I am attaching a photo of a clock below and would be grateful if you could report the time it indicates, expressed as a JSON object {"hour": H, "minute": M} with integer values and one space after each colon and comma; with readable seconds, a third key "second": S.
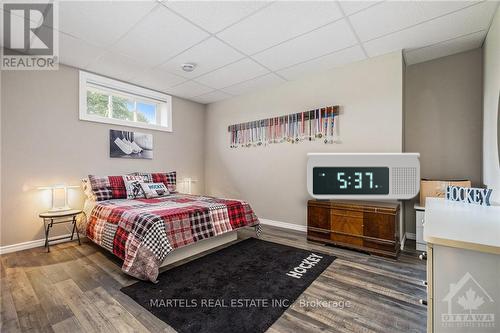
{"hour": 5, "minute": 37}
